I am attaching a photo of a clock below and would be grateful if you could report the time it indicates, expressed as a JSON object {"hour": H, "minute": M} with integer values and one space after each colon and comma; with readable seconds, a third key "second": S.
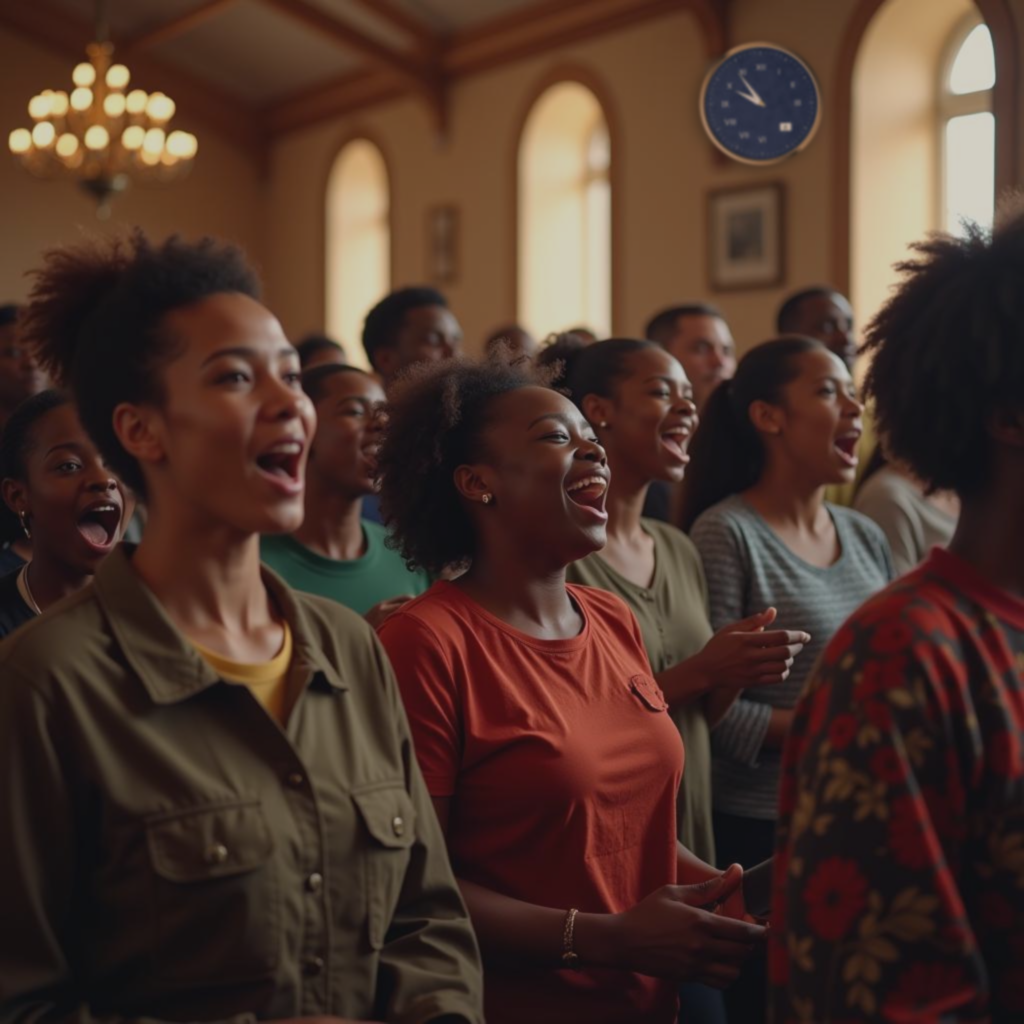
{"hour": 9, "minute": 54}
